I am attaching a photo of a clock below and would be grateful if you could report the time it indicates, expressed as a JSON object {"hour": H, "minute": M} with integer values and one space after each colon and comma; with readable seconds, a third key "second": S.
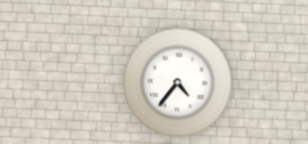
{"hour": 4, "minute": 36}
